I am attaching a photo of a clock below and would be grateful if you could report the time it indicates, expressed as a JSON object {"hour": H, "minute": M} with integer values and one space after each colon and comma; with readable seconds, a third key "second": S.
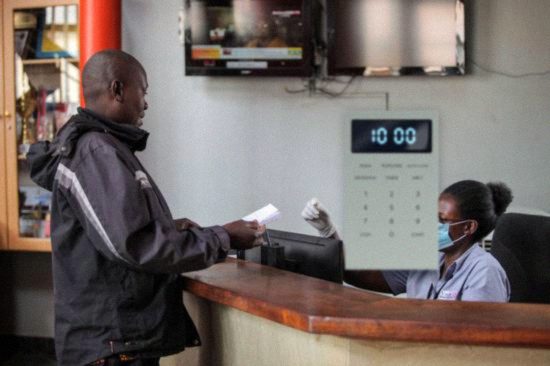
{"hour": 10, "minute": 0}
